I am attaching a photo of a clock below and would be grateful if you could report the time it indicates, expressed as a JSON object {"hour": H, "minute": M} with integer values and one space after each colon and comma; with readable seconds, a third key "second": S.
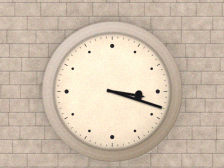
{"hour": 3, "minute": 18}
